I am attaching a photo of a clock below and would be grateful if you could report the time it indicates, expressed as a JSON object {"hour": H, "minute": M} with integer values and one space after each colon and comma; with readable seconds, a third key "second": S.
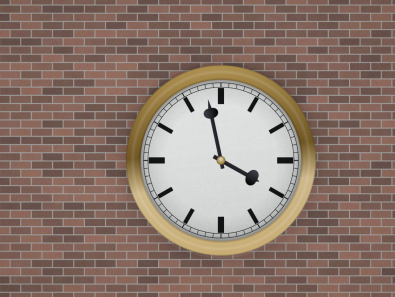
{"hour": 3, "minute": 58}
